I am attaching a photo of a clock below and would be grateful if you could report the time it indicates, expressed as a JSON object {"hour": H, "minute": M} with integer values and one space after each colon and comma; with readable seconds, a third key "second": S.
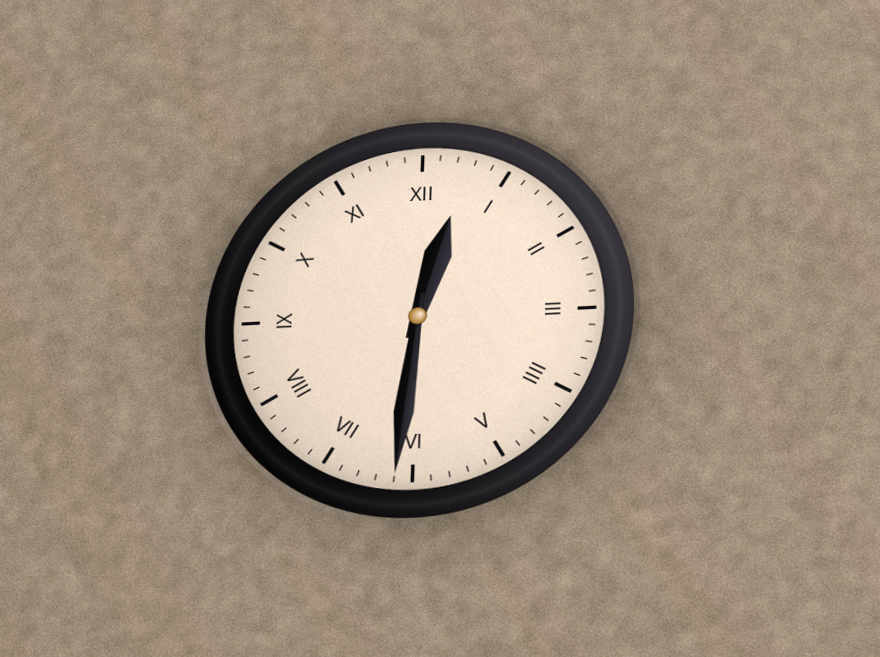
{"hour": 12, "minute": 31}
